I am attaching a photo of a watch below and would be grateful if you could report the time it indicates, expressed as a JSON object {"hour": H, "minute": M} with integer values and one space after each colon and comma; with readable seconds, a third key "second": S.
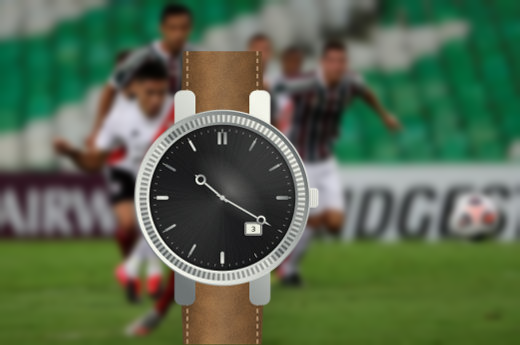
{"hour": 10, "minute": 20}
